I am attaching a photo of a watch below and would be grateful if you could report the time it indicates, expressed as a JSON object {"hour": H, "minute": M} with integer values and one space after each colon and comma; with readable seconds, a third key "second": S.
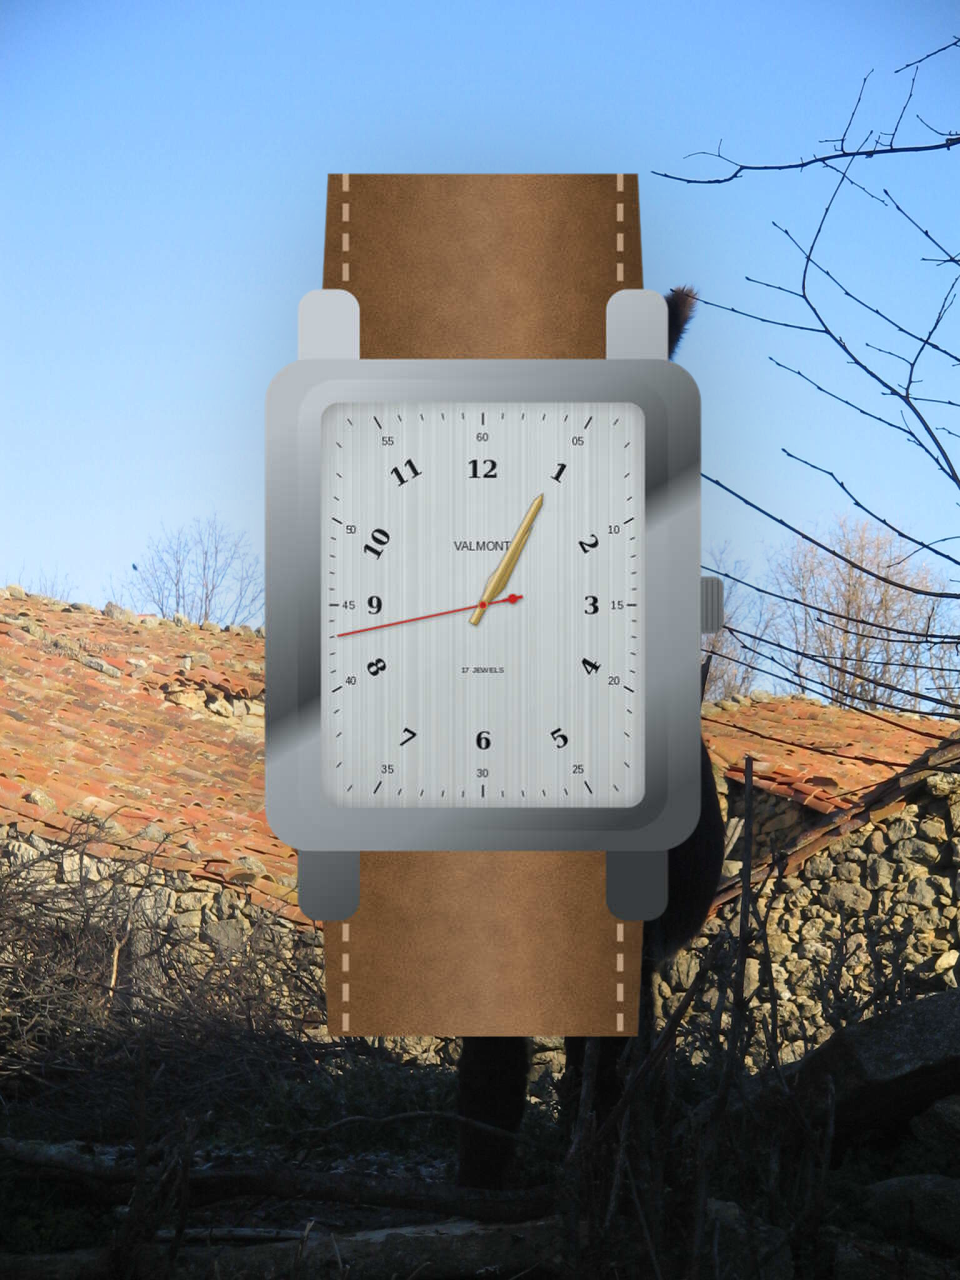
{"hour": 1, "minute": 4, "second": 43}
